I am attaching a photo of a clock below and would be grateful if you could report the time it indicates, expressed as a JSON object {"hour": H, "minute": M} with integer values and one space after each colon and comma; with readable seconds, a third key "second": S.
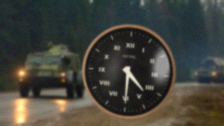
{"hour": 4, "minute": 30}
